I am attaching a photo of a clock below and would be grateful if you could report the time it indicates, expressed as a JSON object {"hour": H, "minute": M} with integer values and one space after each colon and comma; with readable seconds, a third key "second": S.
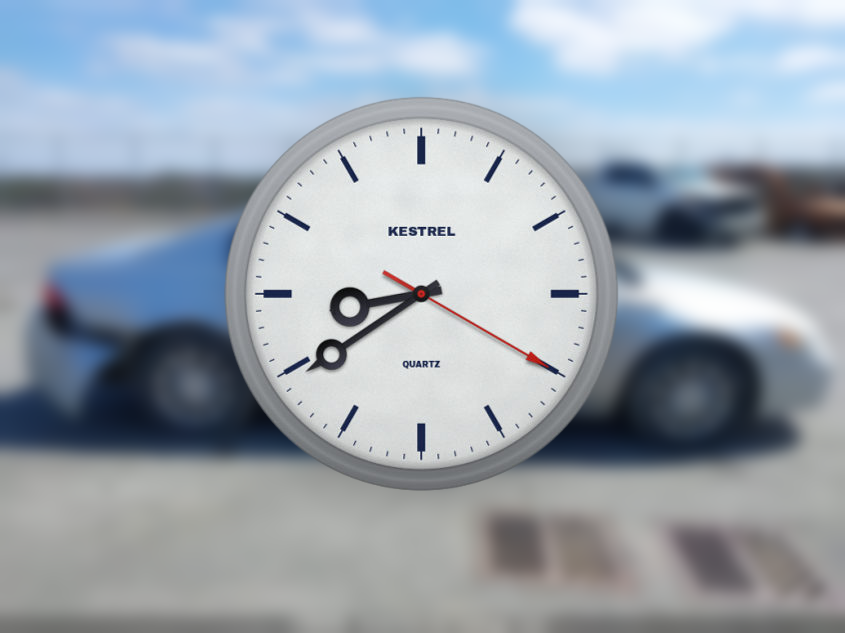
{"hour": 8, "minute": 39, "second": 20}
